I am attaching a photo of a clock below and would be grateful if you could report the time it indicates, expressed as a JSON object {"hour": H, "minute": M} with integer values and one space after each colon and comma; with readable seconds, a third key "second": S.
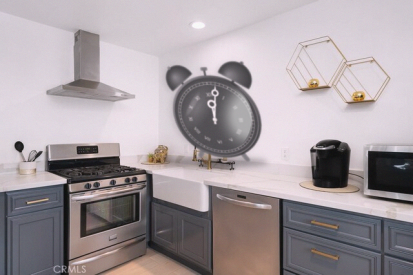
{"hour": 12, "minute": 2}
